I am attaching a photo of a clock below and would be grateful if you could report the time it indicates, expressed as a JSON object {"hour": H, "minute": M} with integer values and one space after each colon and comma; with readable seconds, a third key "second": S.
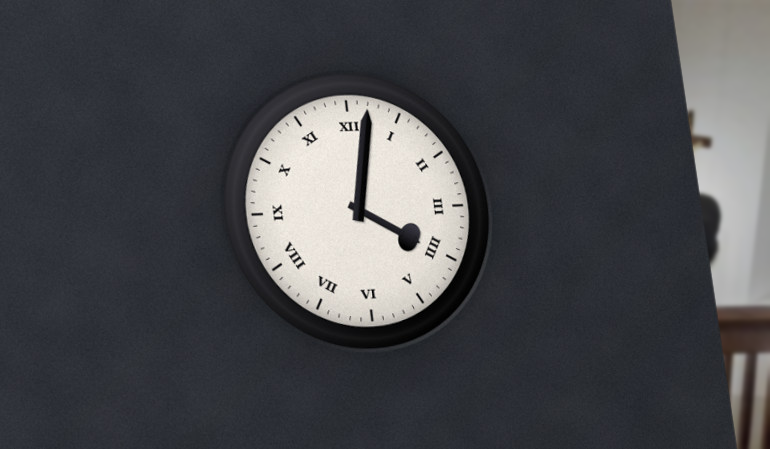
{"hour": 4, "minute": 2}
